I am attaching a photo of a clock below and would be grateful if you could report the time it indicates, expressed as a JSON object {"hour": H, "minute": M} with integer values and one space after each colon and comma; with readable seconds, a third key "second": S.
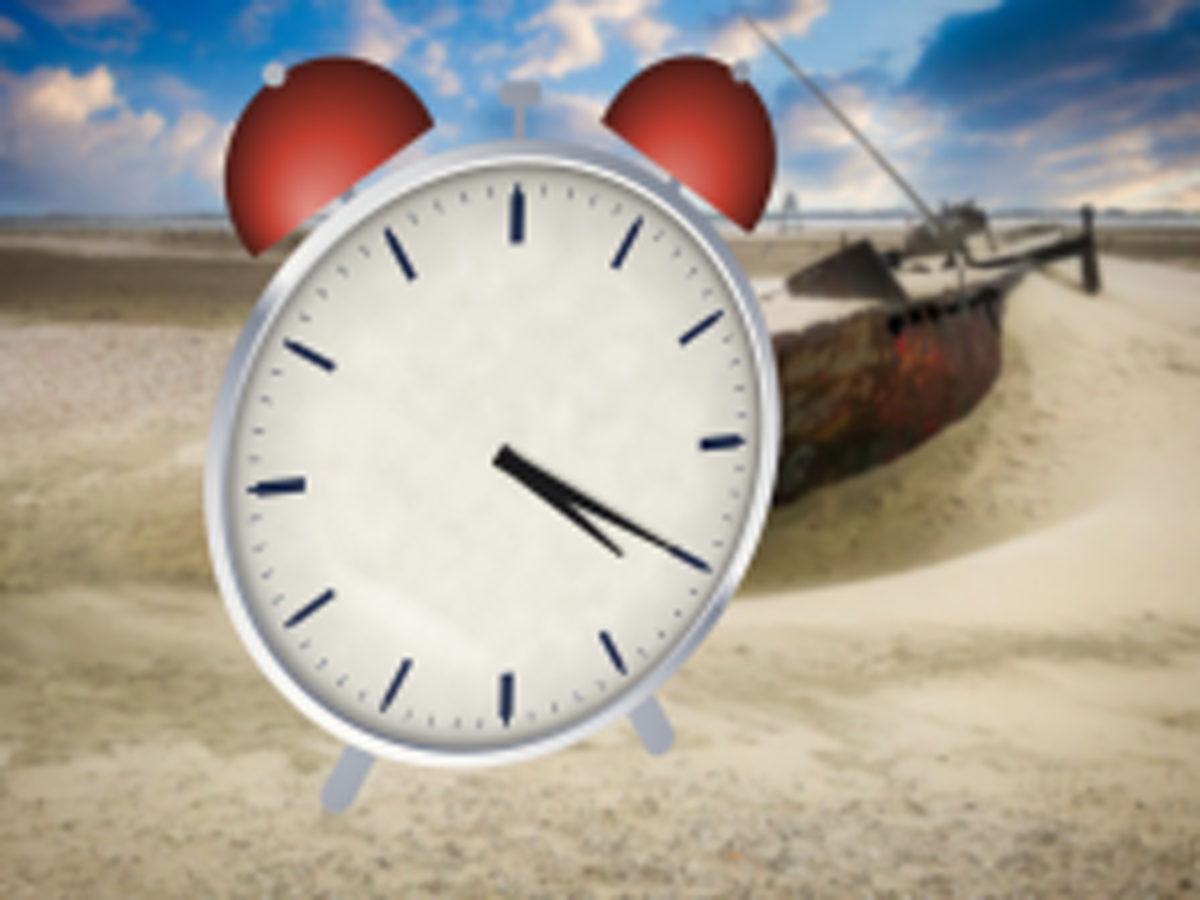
{"hour": 4, "minute": 20}
